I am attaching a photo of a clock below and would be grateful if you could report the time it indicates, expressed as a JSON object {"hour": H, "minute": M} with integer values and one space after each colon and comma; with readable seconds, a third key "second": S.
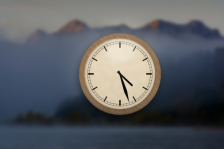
{"hour": 4, "minute": 27}
